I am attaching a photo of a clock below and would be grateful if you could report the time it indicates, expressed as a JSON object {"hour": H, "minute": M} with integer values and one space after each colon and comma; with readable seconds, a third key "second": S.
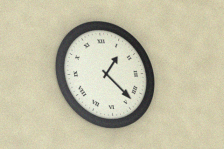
{"hour": 1, "minute": 23}
